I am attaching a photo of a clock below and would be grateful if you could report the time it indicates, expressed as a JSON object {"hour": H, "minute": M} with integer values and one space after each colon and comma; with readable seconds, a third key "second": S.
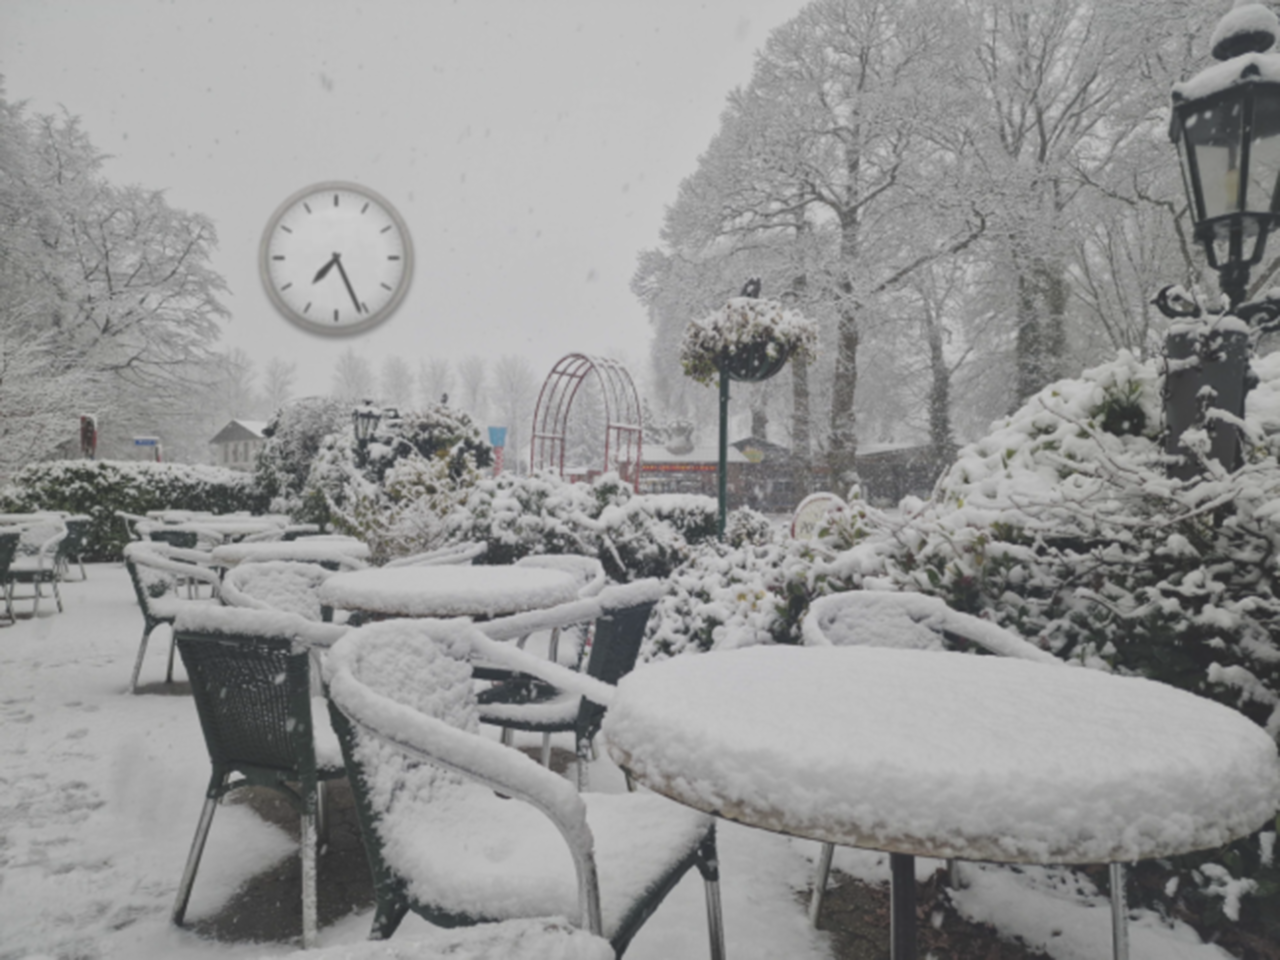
{"hour": 7, "minute": 26}
